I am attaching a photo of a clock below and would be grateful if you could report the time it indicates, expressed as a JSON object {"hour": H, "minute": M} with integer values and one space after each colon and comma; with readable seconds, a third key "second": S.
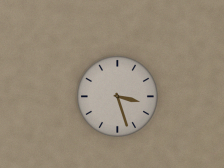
{"hour": 3, "minute": 27}
